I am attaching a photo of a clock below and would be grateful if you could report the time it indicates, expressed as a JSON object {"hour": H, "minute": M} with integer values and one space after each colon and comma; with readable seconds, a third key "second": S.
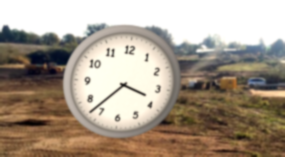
{"hour": 3, "minute": 37}
